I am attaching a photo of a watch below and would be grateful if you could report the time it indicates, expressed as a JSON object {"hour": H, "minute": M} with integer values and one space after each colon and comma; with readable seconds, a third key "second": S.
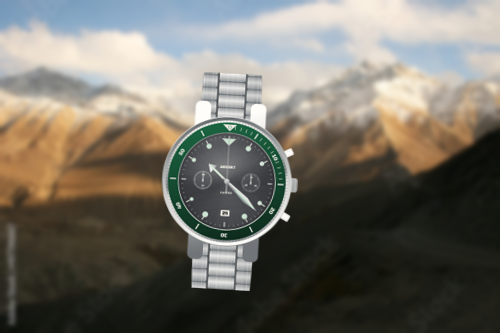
{"hour": 10, "minute": 22}
